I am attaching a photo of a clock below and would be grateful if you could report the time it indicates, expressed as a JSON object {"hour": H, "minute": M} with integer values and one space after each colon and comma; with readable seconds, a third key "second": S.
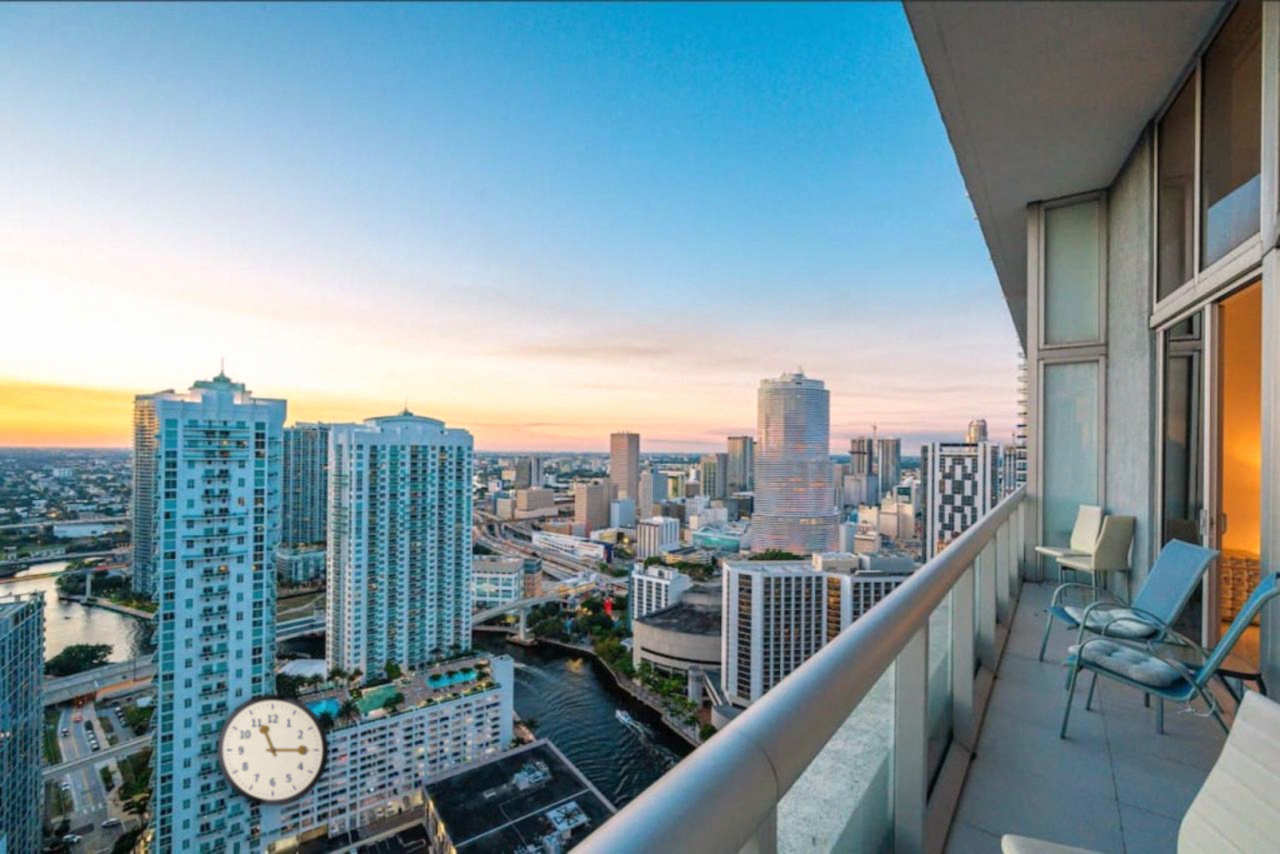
{"hour": 11, "minute": 15}
